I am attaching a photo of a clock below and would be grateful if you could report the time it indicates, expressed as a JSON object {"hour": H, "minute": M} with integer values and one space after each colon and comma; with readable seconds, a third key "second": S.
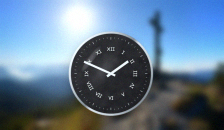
{"hour": 1, "minute": 49}
